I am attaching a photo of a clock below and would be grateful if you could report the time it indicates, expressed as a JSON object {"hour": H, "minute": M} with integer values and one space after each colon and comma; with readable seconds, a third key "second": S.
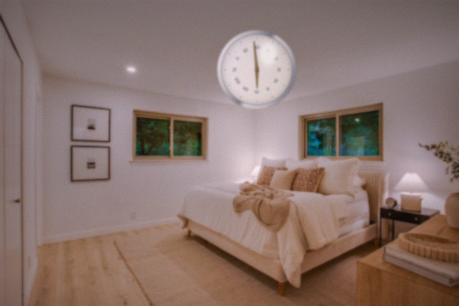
{"hour": 5, "minute": 59}
